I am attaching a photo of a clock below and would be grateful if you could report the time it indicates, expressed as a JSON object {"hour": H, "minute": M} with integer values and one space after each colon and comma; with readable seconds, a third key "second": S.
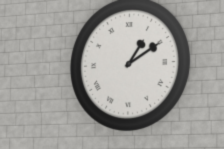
{"hour": 1, "minute": 10}
